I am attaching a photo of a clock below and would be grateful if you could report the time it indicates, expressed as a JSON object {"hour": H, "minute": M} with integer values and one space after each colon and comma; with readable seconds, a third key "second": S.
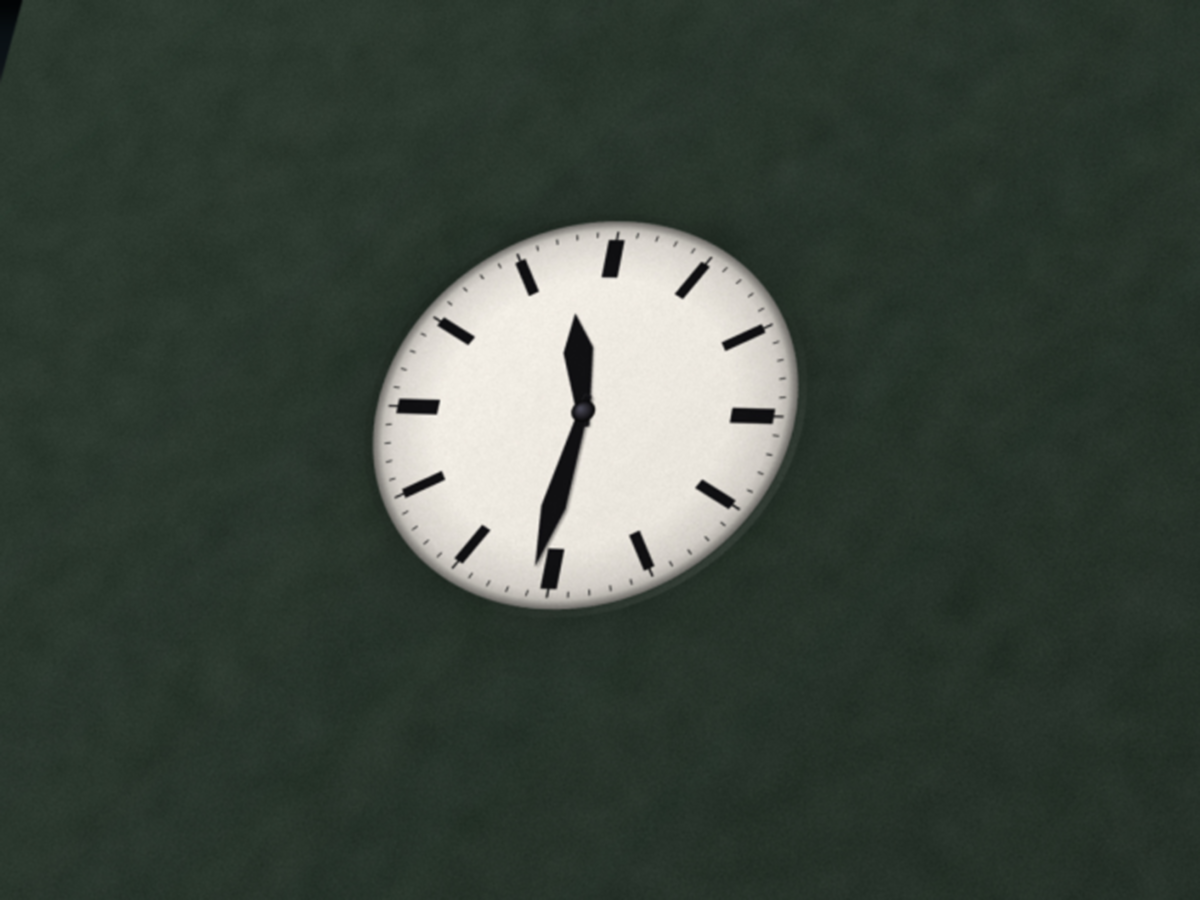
{"hour": 11, "minute": 31}
